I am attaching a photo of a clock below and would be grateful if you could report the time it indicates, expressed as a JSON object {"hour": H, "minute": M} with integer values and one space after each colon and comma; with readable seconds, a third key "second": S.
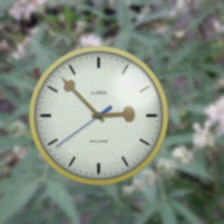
{"hour": 2, "minute": 52, "second": 39}
